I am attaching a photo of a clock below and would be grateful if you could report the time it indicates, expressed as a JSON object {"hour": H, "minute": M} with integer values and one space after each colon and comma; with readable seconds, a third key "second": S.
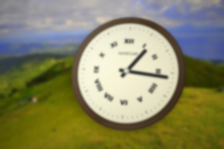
{"hour": 1, "minute": 16}
